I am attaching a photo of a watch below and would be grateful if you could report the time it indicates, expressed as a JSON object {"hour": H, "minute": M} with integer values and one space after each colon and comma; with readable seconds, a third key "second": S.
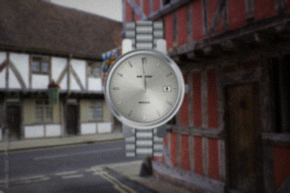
{"hour": 11, "minute": 59}
